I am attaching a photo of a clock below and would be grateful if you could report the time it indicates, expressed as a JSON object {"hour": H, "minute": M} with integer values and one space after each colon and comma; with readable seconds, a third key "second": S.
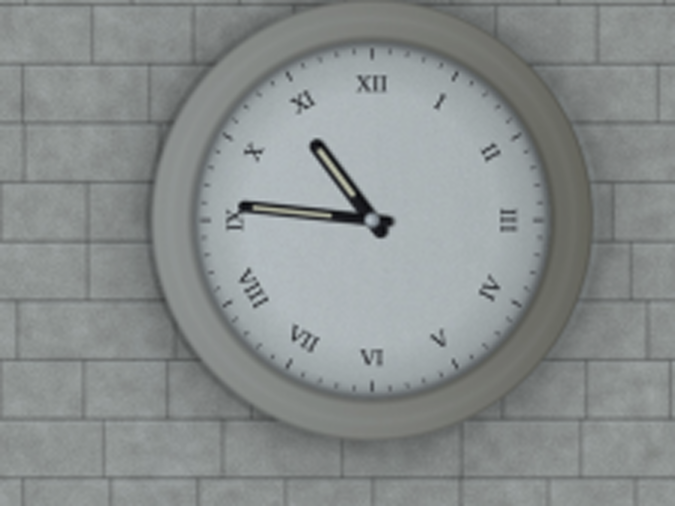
{"hour": 10, "minute": 46}
